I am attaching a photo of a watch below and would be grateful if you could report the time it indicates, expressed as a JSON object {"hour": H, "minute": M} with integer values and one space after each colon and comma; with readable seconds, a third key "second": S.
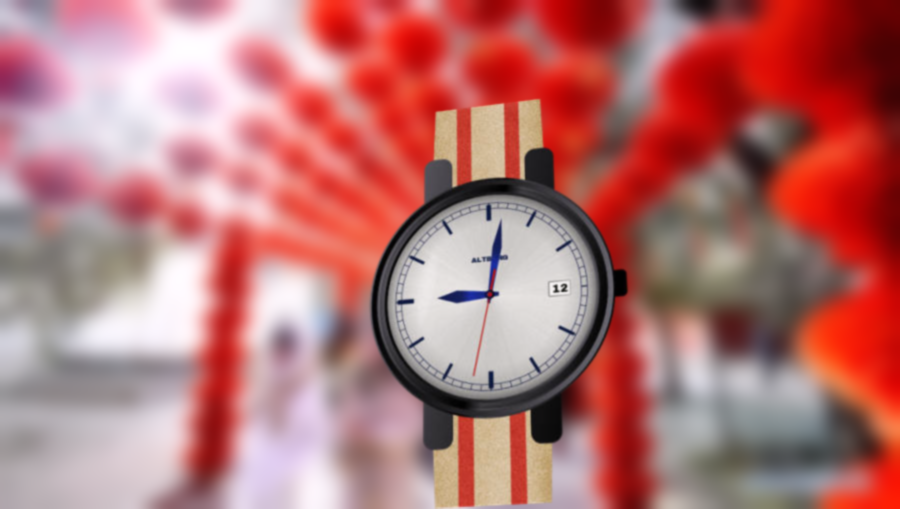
{"hour": 9, "minute": 1, "second": 32}
